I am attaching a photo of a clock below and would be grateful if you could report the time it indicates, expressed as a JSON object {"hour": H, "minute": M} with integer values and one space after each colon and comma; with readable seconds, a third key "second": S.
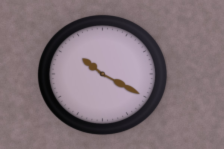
{"hour": 10, "minute": 20}
